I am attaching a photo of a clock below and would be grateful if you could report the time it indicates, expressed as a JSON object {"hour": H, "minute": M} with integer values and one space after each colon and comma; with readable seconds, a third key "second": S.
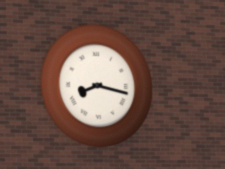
{"hour": 8, "minute": 17}
